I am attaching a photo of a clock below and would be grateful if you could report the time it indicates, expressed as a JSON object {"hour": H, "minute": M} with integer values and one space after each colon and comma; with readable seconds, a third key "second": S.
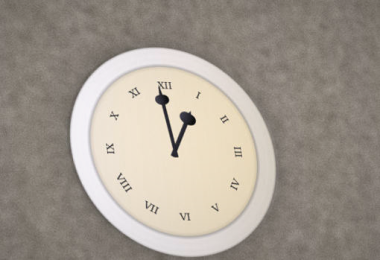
{"hour": 12, "minute": 59}
